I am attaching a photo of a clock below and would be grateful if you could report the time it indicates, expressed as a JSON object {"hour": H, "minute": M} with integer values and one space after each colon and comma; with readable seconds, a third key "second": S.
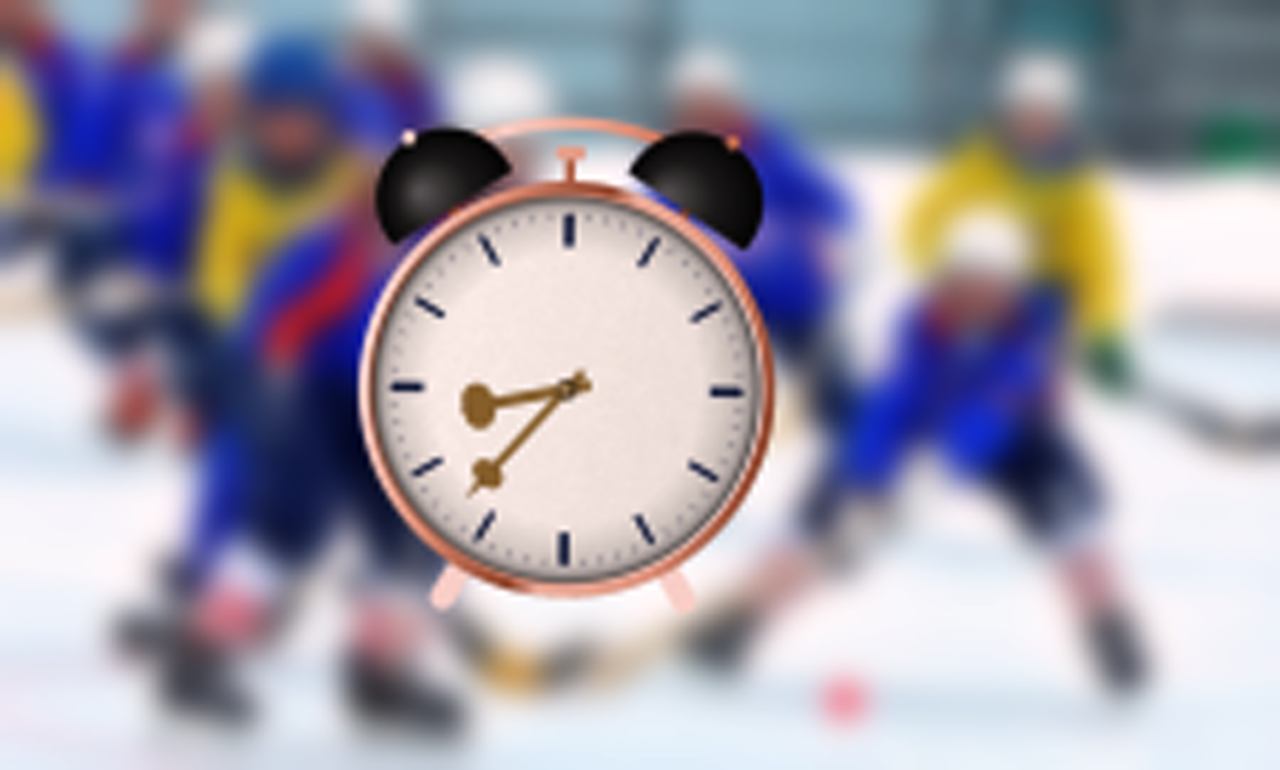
{"hour": 8, "minute": 37}
